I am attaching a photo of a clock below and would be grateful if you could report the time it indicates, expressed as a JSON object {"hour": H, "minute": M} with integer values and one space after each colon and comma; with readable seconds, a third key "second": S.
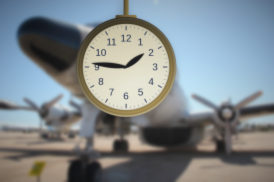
{"hour": 1, "minute": 46}
